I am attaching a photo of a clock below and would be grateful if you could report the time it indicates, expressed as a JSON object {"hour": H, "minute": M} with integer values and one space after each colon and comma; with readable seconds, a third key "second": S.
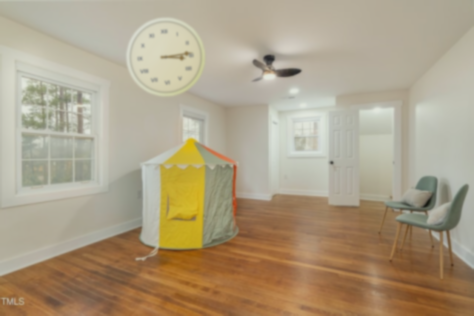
{"hour": 3, "minute": 14}
